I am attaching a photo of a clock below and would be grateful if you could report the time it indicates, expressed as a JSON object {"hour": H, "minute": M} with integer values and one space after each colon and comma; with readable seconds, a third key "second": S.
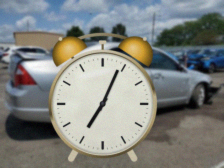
{"hour": 7, "minute": 4}
